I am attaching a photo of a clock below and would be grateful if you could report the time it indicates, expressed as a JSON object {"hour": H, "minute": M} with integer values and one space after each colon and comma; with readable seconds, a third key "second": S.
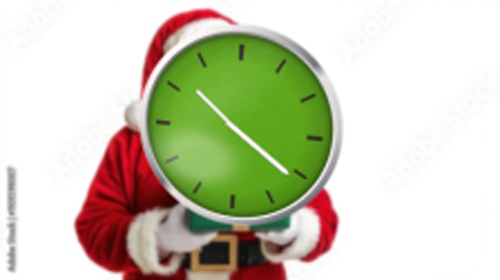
{"hour": 10, "minute": 21}
